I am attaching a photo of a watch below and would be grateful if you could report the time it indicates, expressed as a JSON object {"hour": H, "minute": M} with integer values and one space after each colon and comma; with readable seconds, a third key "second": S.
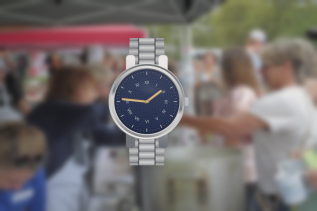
{"hour": 1, "minute": 46}
